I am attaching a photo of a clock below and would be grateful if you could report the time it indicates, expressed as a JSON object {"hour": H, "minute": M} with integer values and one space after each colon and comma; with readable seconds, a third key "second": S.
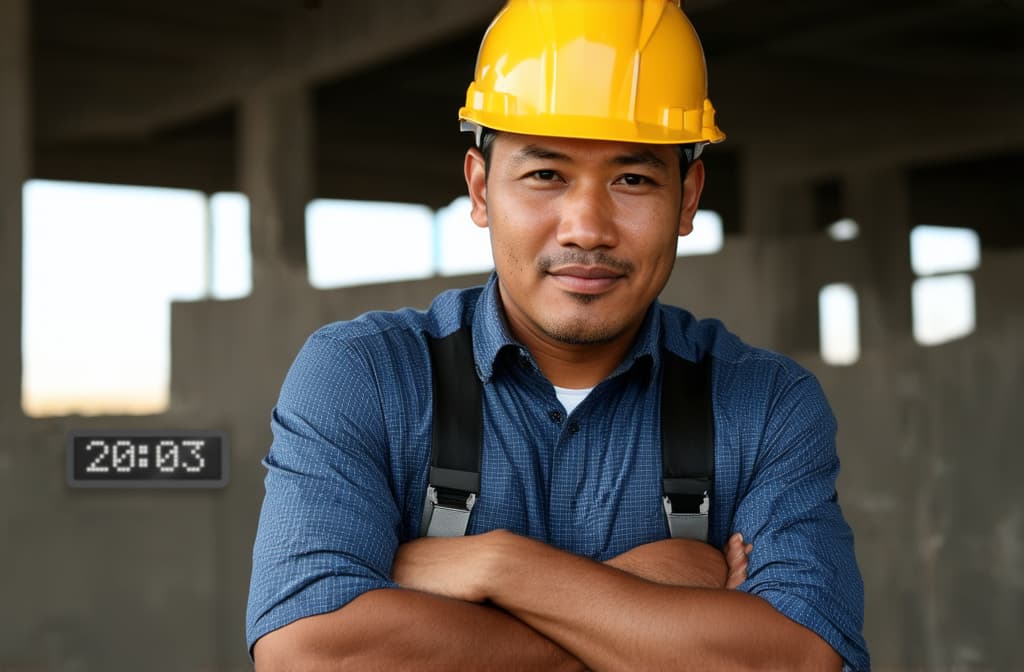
{"hour": 20, "minute": 3}
